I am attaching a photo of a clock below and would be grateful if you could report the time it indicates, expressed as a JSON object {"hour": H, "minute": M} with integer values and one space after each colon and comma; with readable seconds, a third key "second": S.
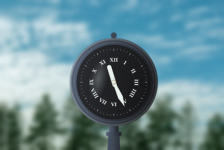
{"hour": 11, "minute": 26}
